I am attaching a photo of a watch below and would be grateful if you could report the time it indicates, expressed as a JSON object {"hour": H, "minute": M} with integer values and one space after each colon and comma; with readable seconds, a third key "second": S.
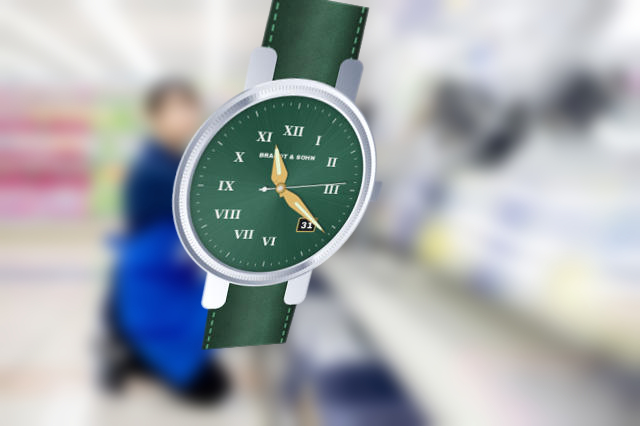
{"hour": 11, "minute": 21, "second": 14}
